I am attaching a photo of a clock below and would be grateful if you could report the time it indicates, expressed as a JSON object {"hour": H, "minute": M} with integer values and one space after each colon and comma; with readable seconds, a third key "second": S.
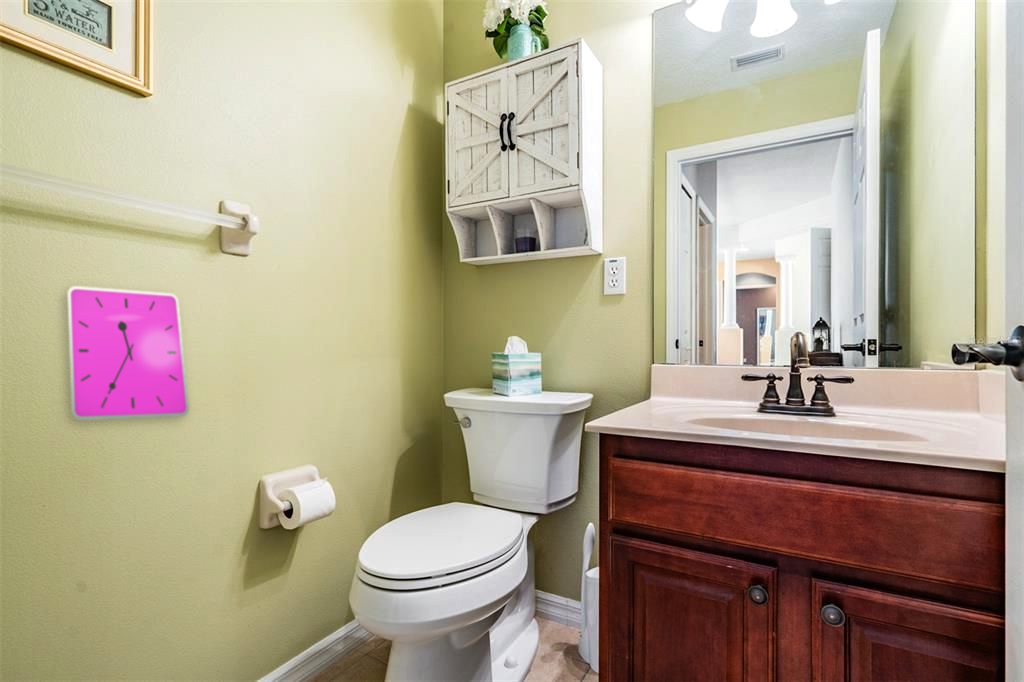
{"hour": 11, "minute": 35}
